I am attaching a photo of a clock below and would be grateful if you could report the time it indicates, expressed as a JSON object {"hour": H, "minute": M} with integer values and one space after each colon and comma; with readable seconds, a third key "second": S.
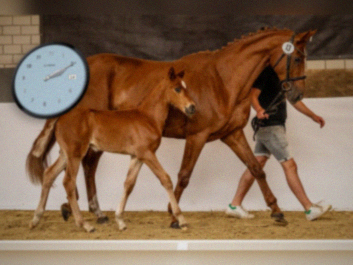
{"hour": 2, "minute": 10}
